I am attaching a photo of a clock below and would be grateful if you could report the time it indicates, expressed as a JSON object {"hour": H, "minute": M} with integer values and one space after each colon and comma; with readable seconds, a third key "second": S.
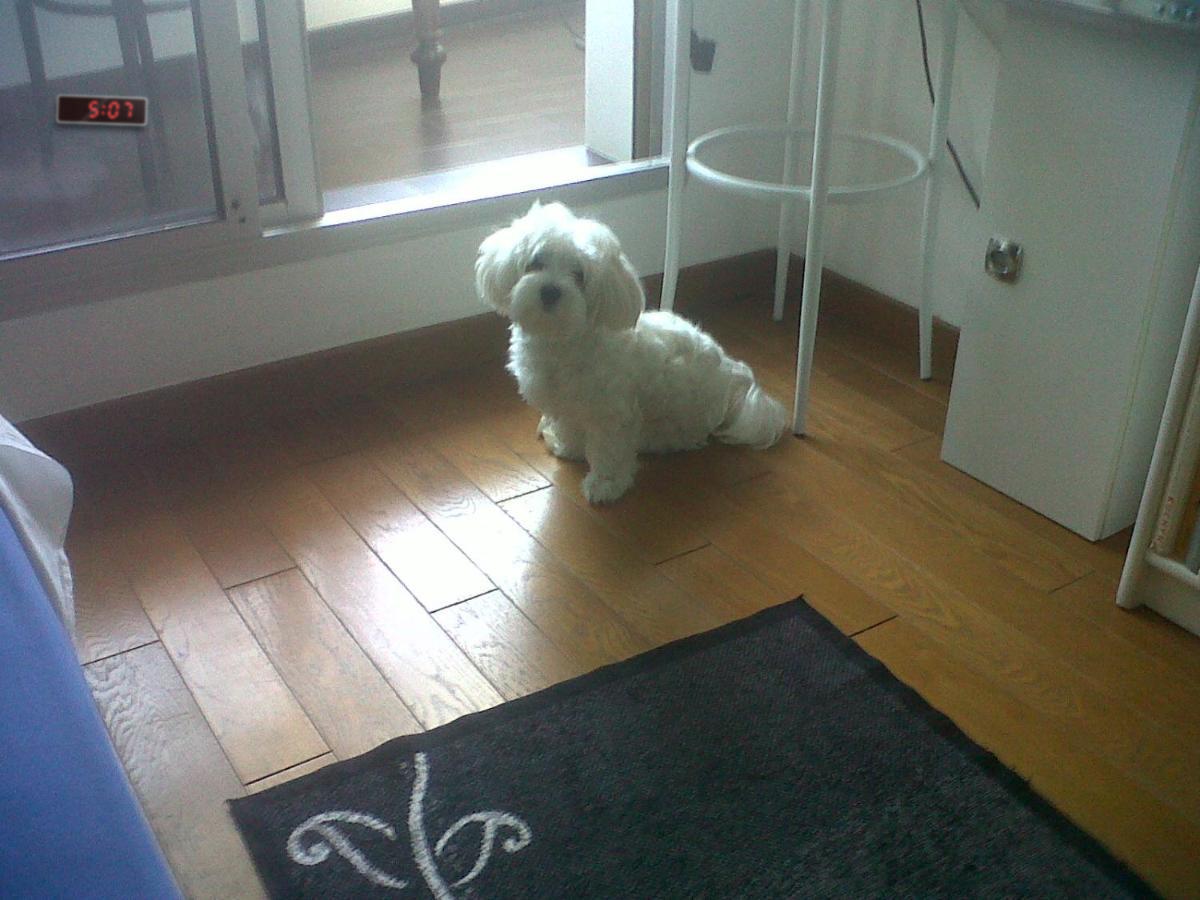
{"hour": 5, "minute": 7}
